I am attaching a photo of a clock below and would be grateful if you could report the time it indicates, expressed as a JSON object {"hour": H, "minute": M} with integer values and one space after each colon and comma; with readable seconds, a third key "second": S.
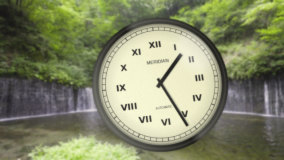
{"hour": 1, "minute": 26}
